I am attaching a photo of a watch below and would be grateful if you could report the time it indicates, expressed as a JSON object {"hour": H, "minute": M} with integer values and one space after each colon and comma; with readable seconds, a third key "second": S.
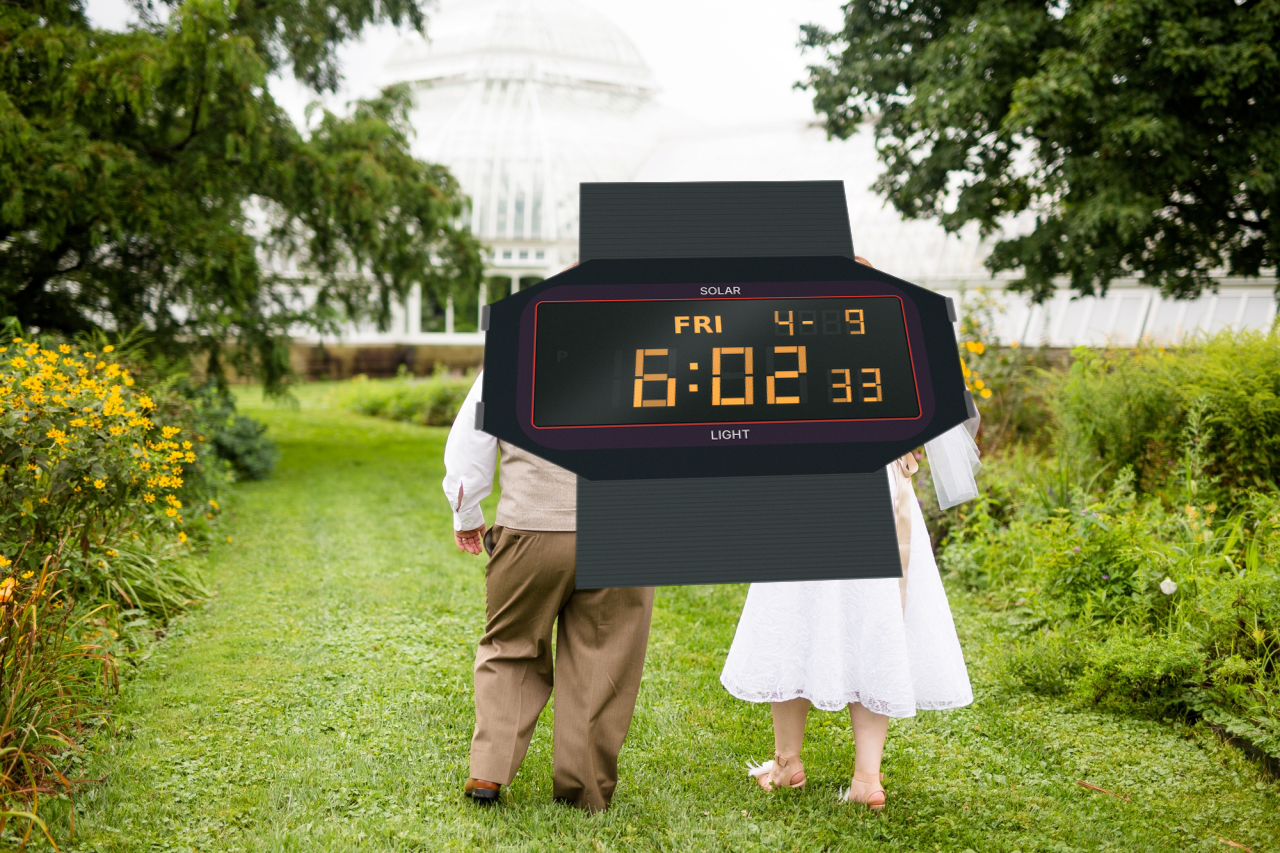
{"hour": 6, "minute": 2, "second": 33}
